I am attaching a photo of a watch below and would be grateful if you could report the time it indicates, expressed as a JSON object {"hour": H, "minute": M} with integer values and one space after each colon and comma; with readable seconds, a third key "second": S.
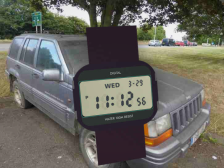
{"hour": 11, "minute": 12, "second": 56}
